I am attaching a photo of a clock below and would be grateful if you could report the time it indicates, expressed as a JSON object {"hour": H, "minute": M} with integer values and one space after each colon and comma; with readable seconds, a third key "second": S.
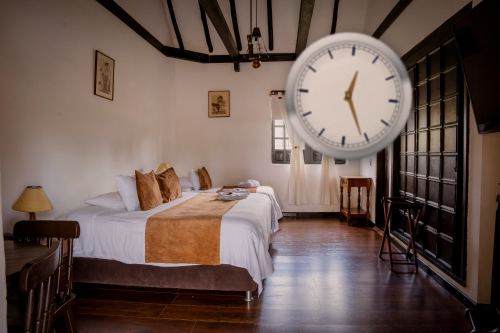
{"hour": 12, "minute": 26}
